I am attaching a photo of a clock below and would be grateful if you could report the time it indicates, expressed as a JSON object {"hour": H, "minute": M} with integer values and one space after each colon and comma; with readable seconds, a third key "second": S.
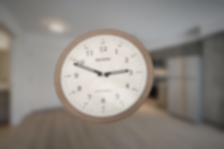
{"hour": 2, "minute": 49}
